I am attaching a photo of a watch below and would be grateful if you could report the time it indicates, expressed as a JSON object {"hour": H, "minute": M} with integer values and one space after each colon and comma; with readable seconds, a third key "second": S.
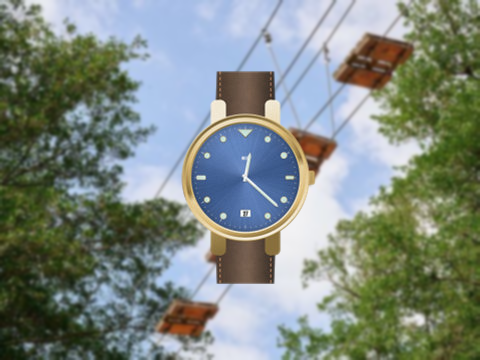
{"hour": 12, "minute": 22}
